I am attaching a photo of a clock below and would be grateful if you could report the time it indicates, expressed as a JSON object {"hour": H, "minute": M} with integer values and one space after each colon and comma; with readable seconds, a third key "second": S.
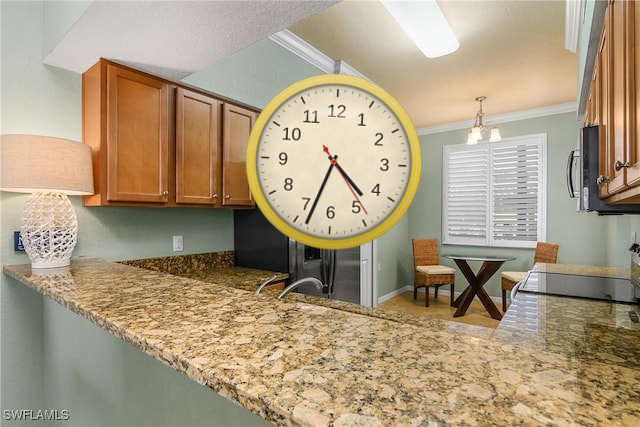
{"hour": 4, "minute": 33, "second": 24}
